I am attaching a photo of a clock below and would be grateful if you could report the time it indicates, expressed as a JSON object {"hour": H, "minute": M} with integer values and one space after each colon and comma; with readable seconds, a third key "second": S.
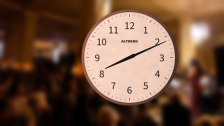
{"hour": 8, "minute": 11}
